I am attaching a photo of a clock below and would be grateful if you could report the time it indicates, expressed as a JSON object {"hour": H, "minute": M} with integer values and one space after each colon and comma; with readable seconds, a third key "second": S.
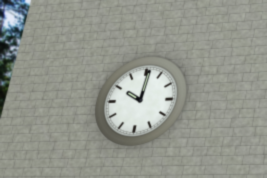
{"hour": 10, "minute": 1}
